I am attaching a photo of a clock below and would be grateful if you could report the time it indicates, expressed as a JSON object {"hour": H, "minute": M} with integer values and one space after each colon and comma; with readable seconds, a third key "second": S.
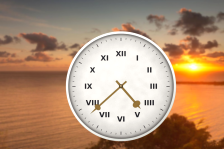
{"hour": 4, "minute": 38}
